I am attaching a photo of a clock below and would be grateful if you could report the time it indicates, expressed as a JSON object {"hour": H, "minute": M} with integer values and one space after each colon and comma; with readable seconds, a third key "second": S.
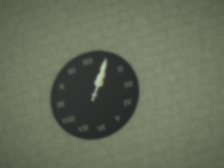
{"hour": 1, "minute": 5}
